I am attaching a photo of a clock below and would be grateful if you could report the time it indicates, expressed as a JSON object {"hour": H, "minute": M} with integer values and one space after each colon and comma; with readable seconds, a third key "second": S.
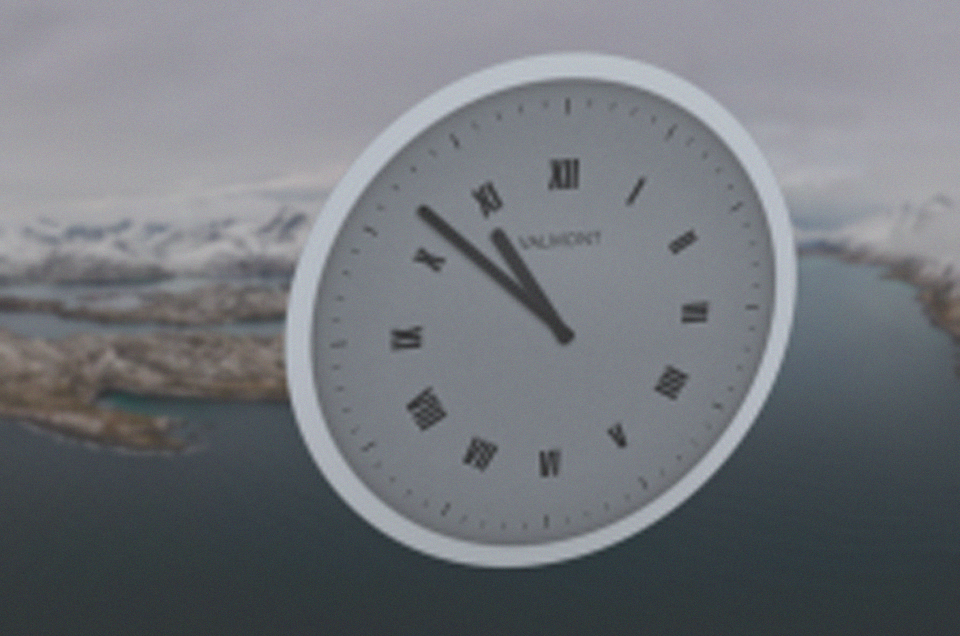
{"hour": 10, "minute": 52}
